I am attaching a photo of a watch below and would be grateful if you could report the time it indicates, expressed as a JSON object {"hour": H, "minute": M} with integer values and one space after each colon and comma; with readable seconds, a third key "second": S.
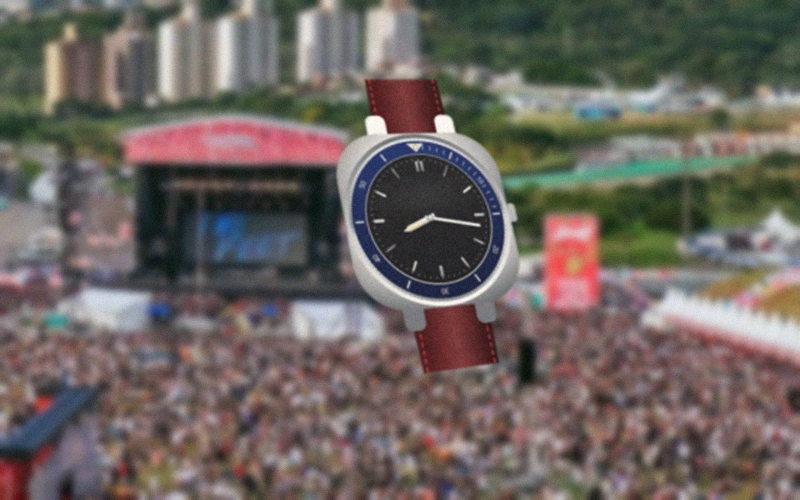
{"hour": 8, "minute": 17}
